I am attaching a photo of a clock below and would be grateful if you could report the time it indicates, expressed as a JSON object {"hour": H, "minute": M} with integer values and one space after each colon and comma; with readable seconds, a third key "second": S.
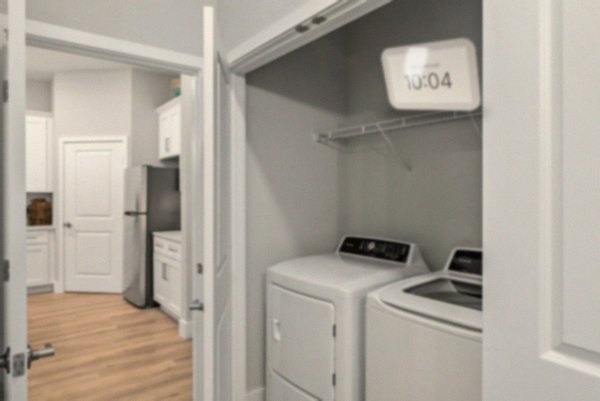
{"hour": 10, "minute": 4}
